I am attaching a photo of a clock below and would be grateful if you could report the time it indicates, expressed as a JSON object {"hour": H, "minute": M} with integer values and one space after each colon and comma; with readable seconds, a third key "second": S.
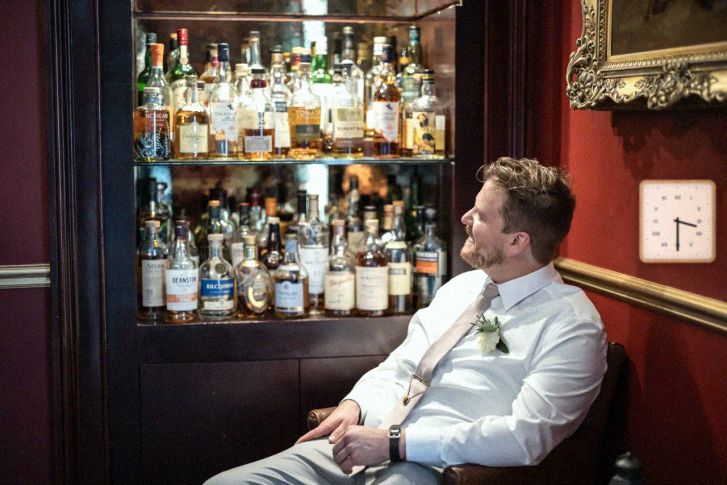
{"hour": 3, "minute": 30}
